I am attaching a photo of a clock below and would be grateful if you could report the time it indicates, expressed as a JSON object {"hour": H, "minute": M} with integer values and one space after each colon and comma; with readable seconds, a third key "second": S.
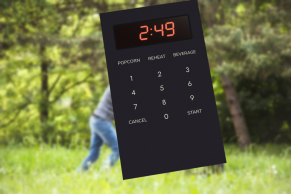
{"hour": 2, "minute": 49}
